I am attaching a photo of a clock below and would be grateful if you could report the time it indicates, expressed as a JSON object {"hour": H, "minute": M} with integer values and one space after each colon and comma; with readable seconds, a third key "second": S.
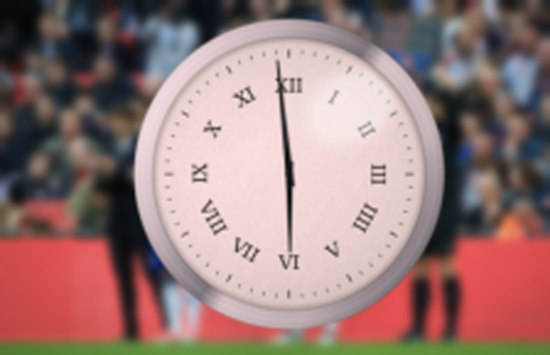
{"hour": 5, "minute": 59}
